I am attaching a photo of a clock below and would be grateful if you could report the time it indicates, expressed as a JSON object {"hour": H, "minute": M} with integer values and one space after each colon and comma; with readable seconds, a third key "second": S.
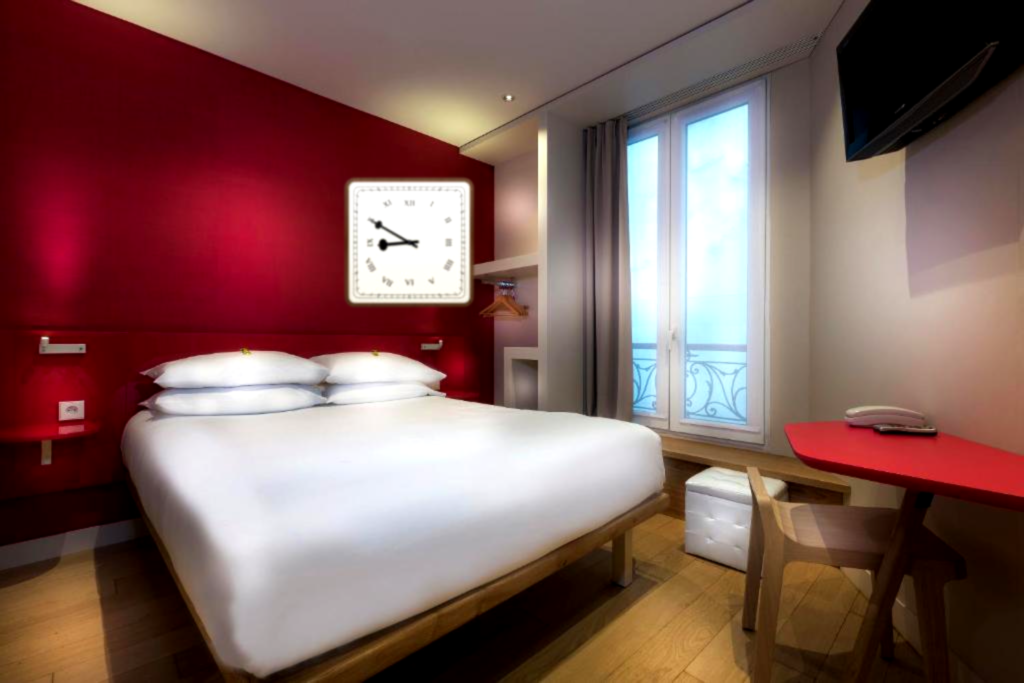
{"hour": 8, "minute": 50}
